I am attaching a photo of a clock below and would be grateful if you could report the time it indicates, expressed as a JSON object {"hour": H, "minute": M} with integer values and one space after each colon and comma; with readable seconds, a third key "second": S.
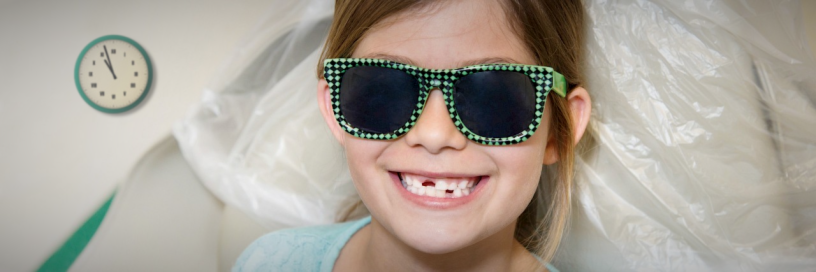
{"hour": 10, "minute": 57}
